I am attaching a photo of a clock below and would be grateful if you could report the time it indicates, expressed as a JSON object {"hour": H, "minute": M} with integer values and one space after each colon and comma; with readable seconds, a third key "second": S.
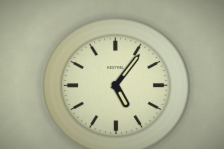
{"hour": 5, "minute": 6}
